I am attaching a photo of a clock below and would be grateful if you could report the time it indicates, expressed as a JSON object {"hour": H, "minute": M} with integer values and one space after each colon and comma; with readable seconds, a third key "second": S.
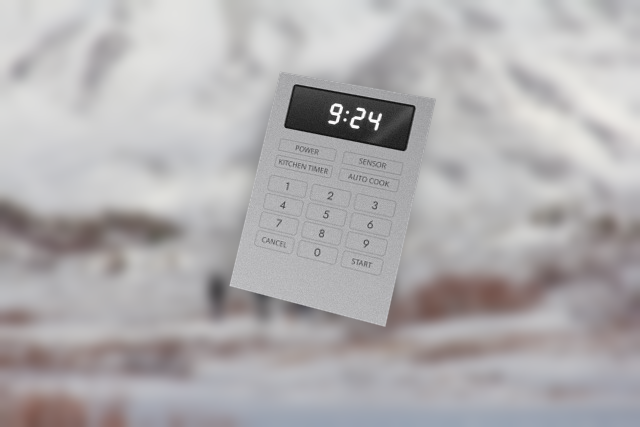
{"hour": 9, "minute": 24}
